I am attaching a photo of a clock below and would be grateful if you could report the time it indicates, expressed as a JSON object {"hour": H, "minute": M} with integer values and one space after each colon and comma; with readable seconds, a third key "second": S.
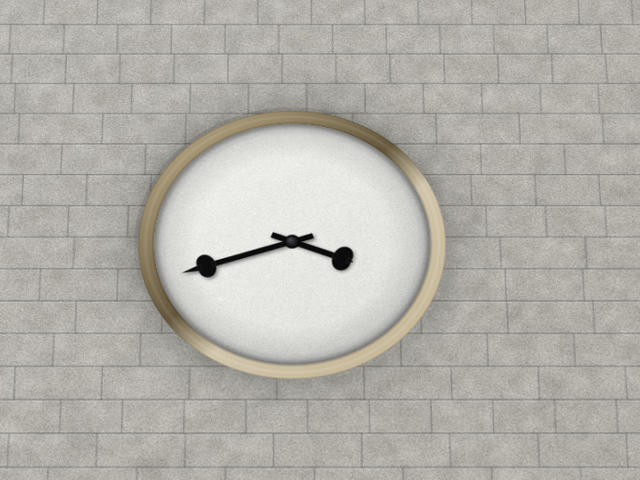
{"hour": 3, "minute": 42}
